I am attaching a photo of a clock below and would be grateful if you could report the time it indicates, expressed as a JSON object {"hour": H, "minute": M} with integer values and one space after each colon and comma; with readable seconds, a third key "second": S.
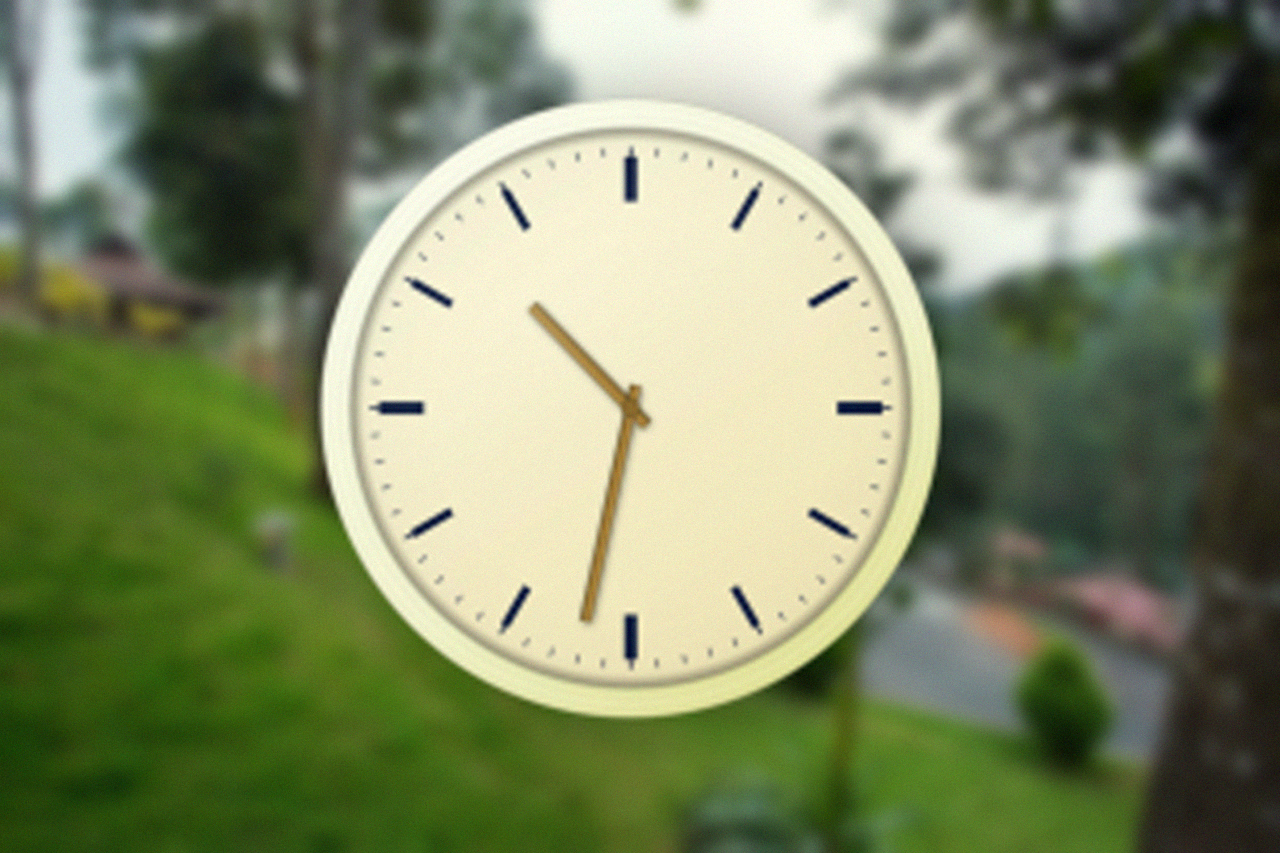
{"hour": 10, "minute": 32}
